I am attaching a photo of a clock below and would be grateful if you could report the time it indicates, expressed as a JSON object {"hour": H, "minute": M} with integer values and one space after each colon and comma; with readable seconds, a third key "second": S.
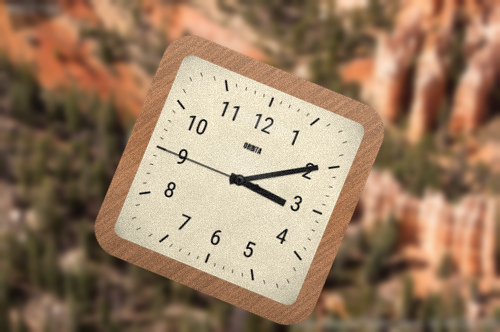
{"hour": 3, "minute": 9, "second": 45}
